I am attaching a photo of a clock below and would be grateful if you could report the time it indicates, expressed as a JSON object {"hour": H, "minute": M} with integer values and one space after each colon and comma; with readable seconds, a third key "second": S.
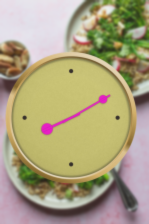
{"hour": 8, "minute": 10}
